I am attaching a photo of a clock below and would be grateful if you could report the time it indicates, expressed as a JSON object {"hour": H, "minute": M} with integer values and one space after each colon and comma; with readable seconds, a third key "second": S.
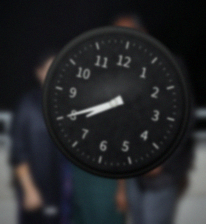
{"hour": 7, "minute": 40}
